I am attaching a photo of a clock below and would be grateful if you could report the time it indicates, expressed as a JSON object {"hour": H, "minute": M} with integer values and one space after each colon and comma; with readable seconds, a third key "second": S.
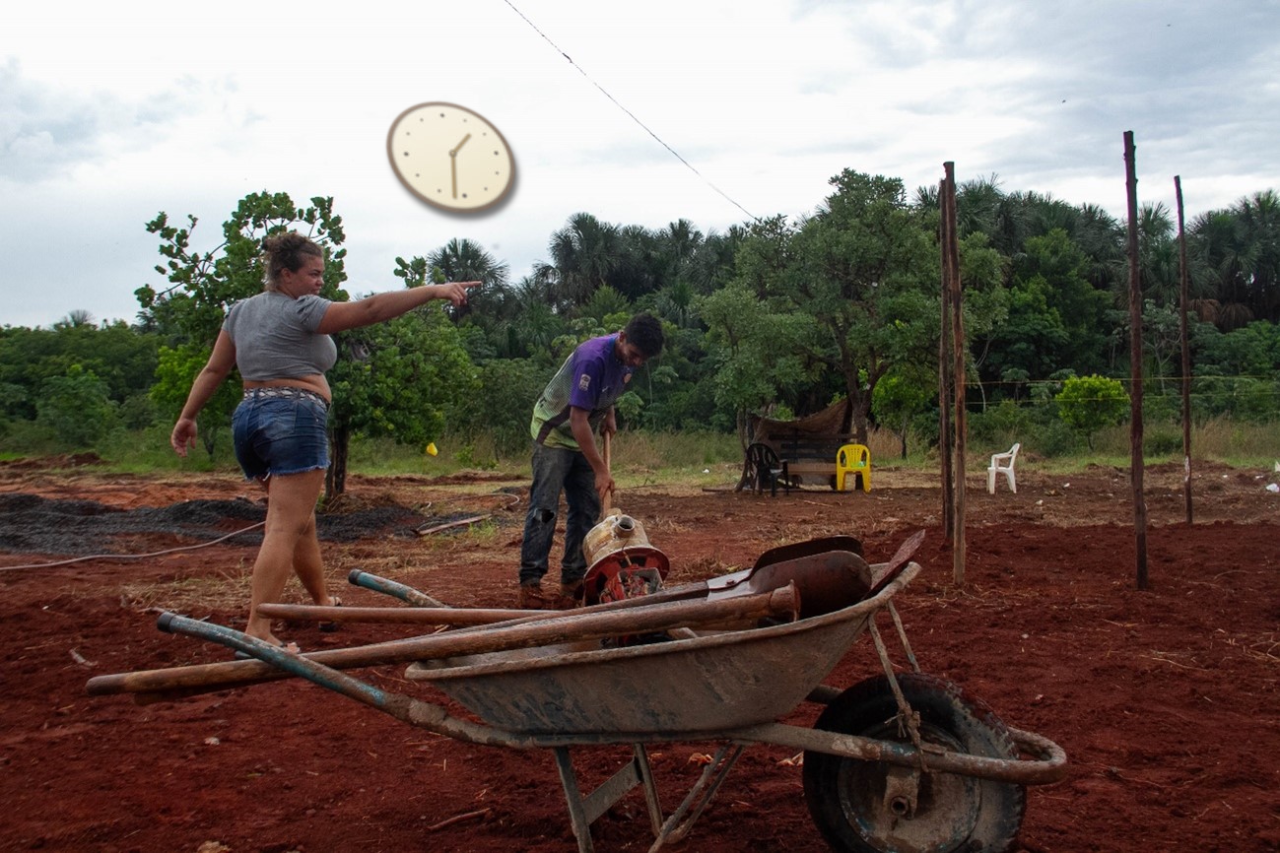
{"hour": 1, "minute": 32}
